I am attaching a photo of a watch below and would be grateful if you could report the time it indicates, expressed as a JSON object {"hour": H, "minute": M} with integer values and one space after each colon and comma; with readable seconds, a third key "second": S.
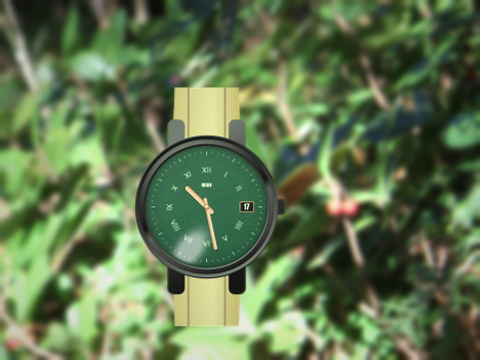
{"hour": 10, "minute": 28}
